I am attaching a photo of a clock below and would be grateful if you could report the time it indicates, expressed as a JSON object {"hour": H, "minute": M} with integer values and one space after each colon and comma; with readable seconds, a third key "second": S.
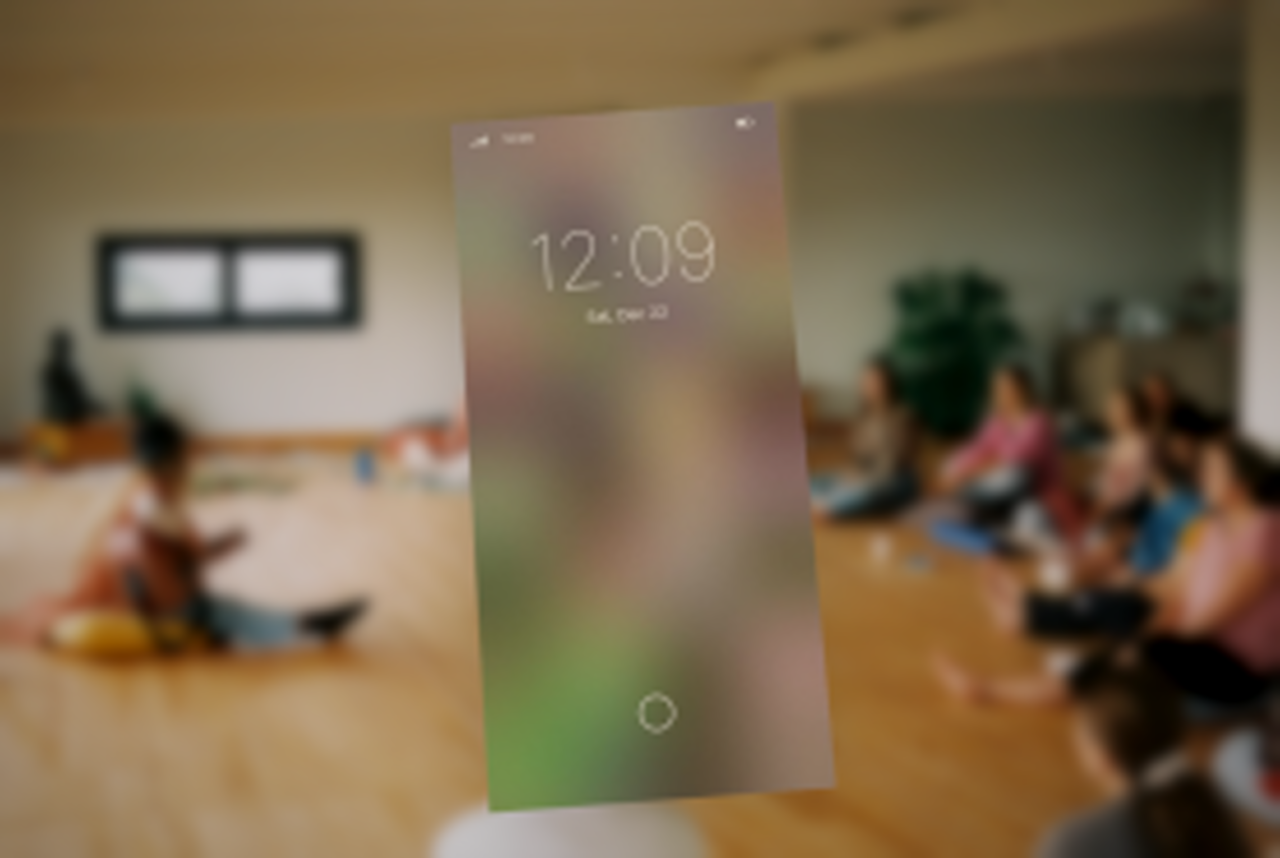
{"hour": 12, "minute": 9}
